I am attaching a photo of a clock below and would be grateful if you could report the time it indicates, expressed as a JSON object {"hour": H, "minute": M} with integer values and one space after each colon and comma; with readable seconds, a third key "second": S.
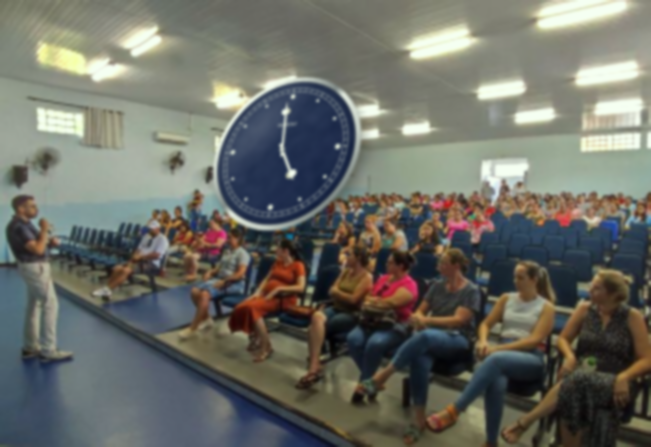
{"hour": 4, "minute": 59}
